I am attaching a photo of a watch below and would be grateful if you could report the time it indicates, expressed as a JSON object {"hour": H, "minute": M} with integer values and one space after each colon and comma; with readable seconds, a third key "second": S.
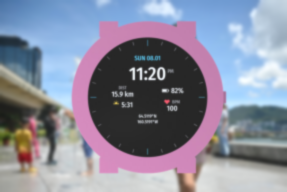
{"hour": 11, "minute": 20}
